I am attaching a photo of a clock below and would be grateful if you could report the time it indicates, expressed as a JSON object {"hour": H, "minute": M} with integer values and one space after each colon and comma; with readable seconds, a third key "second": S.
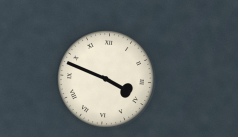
{"hour": 3, "minute": 48}
